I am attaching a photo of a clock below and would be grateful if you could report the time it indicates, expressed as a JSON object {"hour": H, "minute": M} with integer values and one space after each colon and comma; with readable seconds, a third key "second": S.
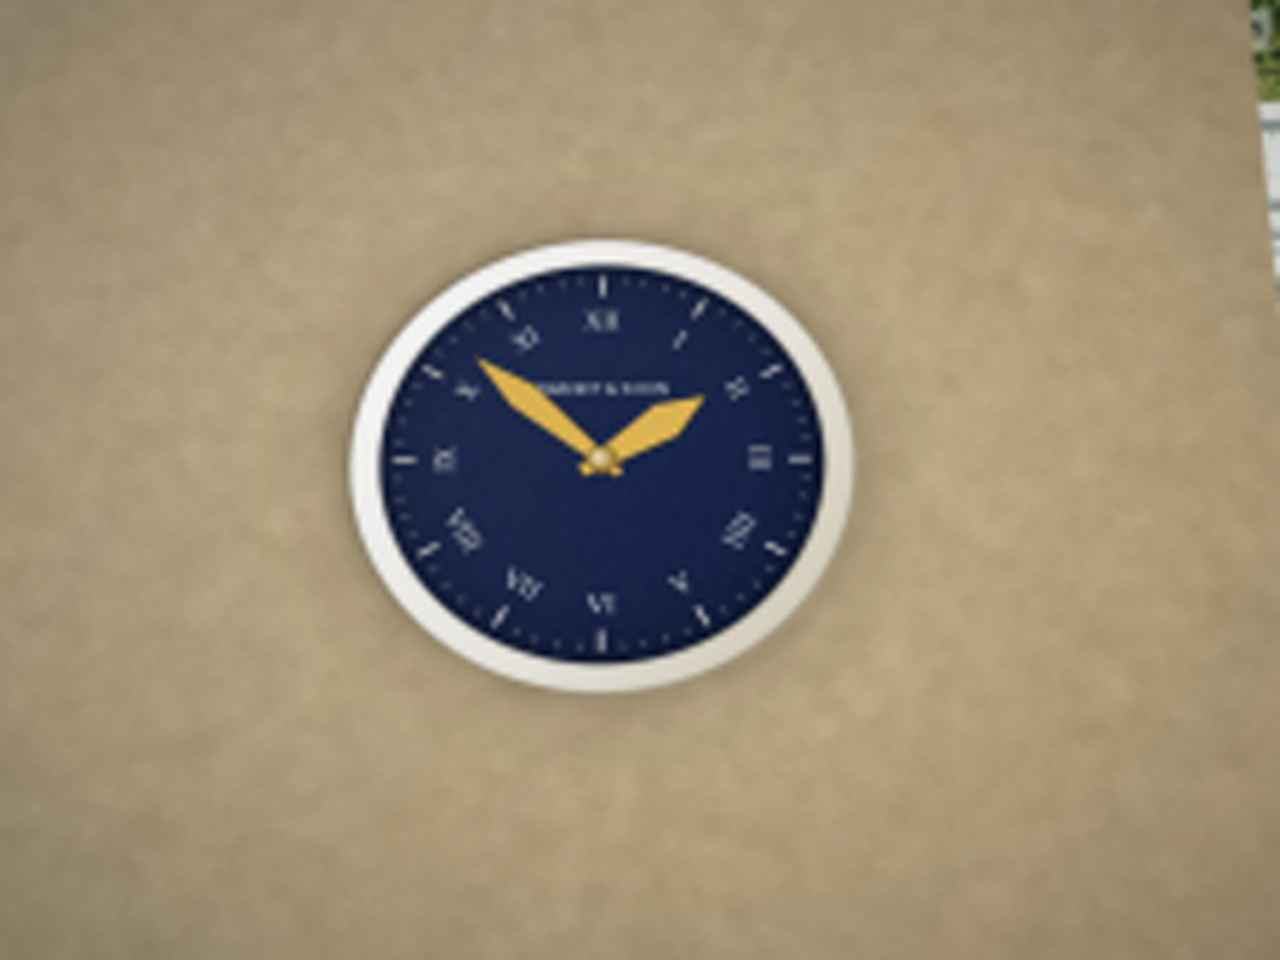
{"hour": 1, "minute": 52}
